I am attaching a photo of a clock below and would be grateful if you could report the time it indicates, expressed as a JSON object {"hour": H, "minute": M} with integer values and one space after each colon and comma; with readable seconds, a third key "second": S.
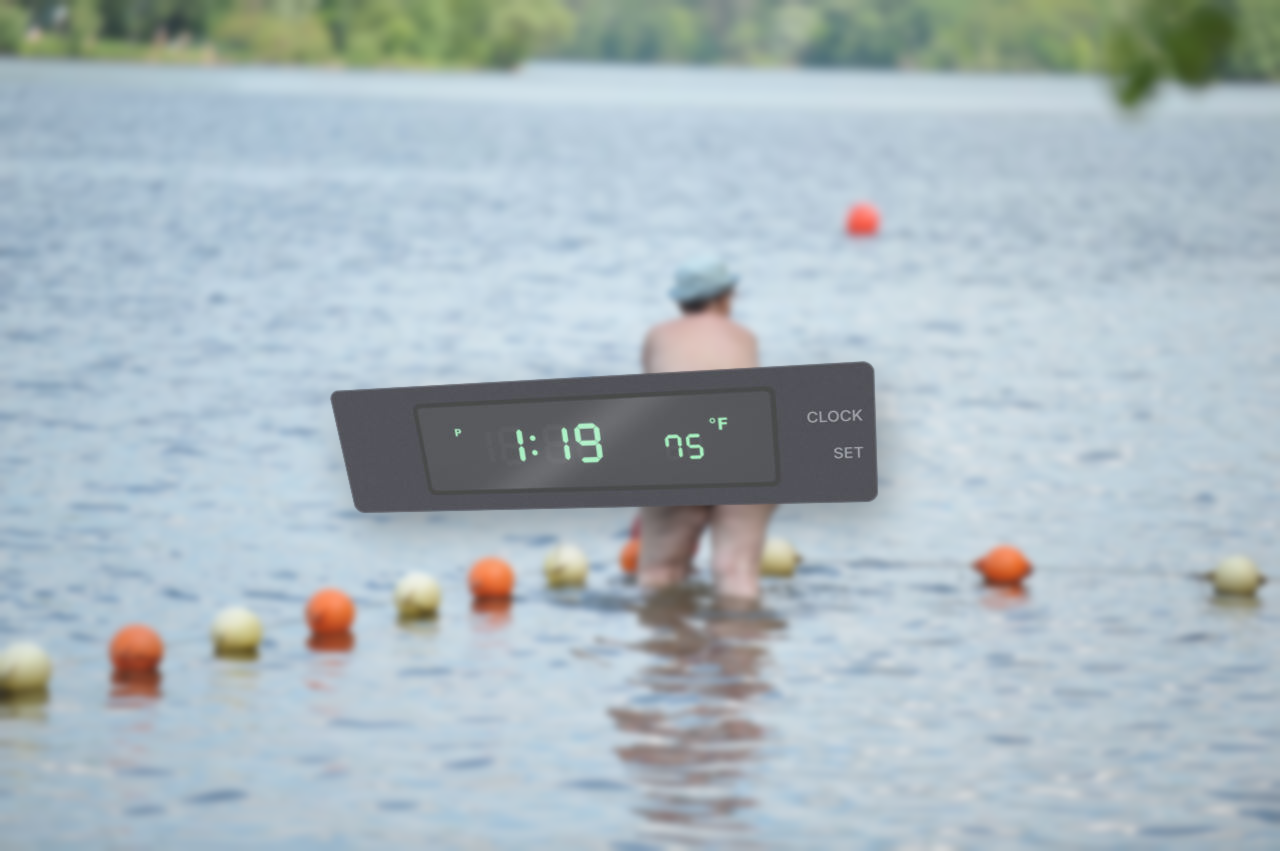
{"hour": 1, "minute": 19}
